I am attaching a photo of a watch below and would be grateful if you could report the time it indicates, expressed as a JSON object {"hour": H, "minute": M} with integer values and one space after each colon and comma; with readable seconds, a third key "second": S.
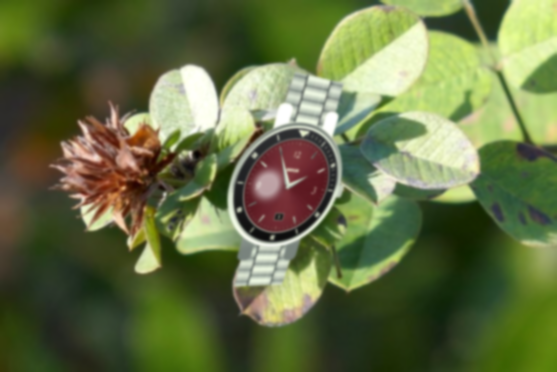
{"hour": 1, "minute": 55}
